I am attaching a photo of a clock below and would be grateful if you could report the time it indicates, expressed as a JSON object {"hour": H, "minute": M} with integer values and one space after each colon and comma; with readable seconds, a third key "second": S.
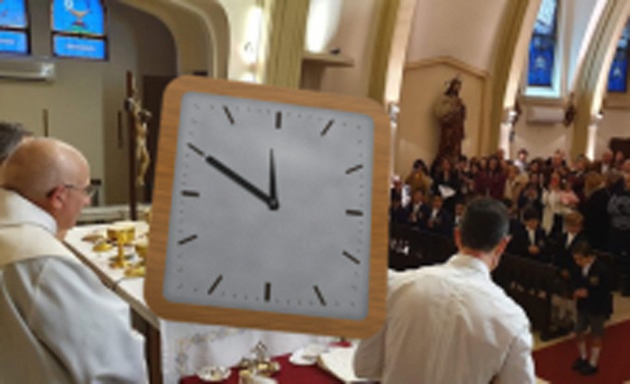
{"hour": 11, "minute": 50}
